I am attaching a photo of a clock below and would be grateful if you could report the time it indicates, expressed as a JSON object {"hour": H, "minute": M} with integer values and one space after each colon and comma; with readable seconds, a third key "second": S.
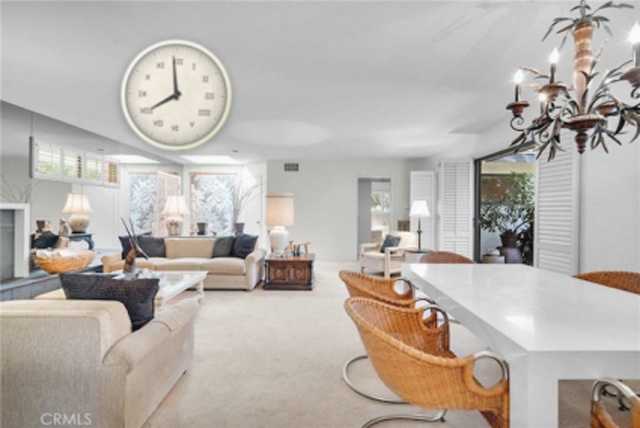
{"hour": 7, "minute": 59}
